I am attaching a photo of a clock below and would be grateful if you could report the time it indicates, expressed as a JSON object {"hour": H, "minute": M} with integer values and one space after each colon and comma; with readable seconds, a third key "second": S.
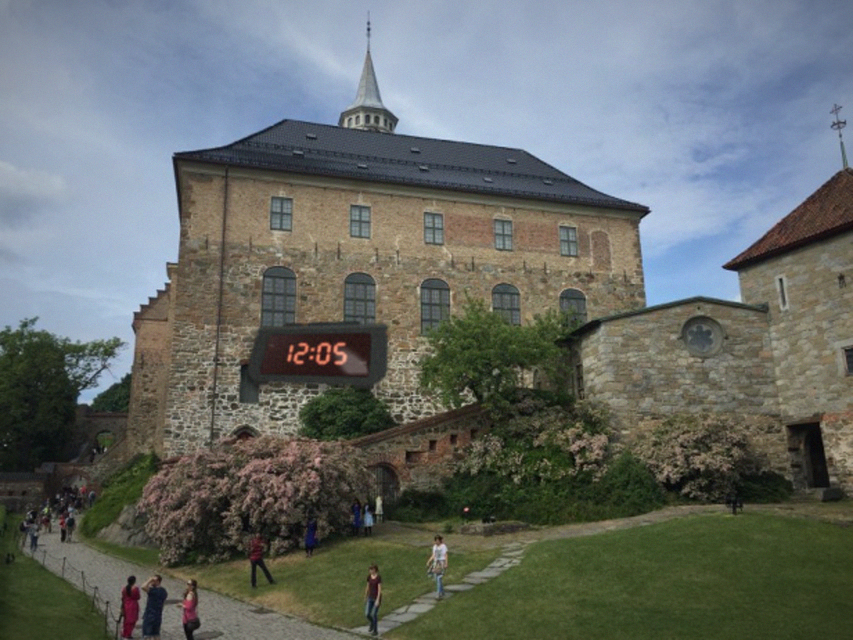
{"hour": 12, "minute": 5}
